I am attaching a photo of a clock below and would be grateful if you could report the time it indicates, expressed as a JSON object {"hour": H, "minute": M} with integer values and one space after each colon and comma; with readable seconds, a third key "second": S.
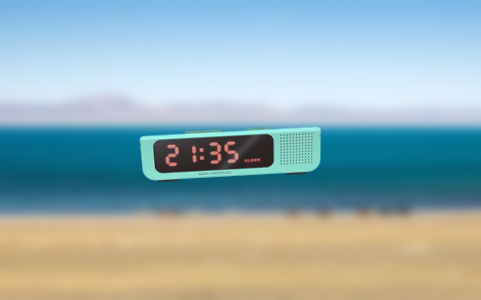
{"hour": 21, "minute": 35}
